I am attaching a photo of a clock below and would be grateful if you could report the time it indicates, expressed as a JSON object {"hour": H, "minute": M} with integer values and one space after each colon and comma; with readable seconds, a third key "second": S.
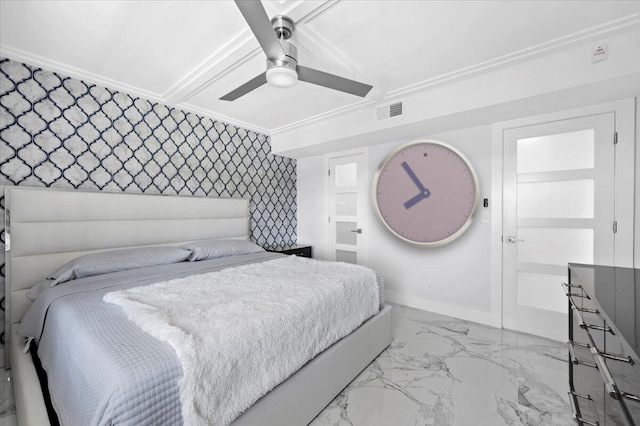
{"hour": 7, "minute": 54}
